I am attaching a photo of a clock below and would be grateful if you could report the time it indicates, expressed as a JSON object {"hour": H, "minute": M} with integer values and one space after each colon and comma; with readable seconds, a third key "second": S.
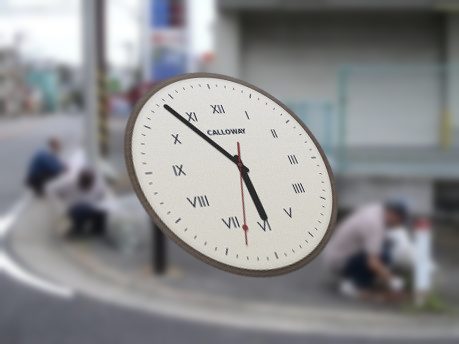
{"hour": 5, "minute": 53, "second": 33}
